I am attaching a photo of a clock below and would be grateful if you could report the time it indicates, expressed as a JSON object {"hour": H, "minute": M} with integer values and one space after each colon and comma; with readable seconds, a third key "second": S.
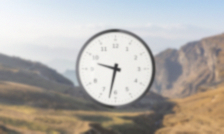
{"hour": 9, "minute": 32}
